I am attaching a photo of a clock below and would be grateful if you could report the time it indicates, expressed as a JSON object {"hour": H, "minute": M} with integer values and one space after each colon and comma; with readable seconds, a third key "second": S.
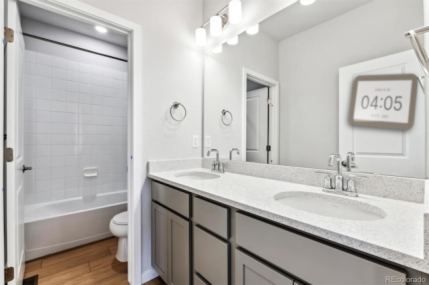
{"hour": 4, "minute": 5}
